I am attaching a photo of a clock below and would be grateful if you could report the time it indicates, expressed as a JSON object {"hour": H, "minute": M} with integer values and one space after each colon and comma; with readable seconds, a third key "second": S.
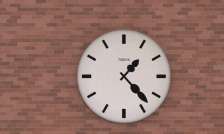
{"hour": 1, "minute": 23}
